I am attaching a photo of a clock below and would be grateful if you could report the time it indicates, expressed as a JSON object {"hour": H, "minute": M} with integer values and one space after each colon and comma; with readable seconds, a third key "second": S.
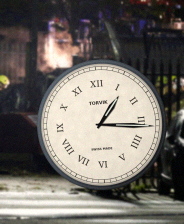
{"hour": 1, "minute": 16}
